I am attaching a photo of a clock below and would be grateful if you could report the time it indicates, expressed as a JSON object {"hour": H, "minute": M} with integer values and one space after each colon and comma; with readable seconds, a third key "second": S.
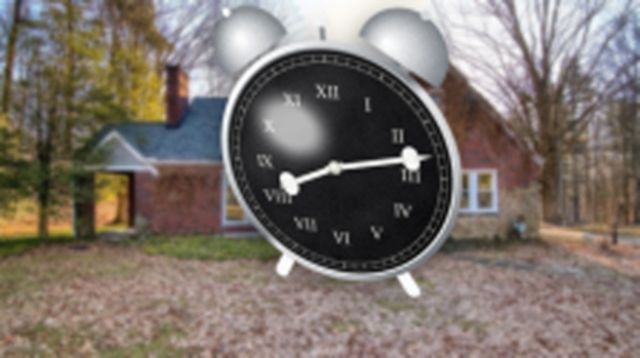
{"hour": 8, "minute": 13}
